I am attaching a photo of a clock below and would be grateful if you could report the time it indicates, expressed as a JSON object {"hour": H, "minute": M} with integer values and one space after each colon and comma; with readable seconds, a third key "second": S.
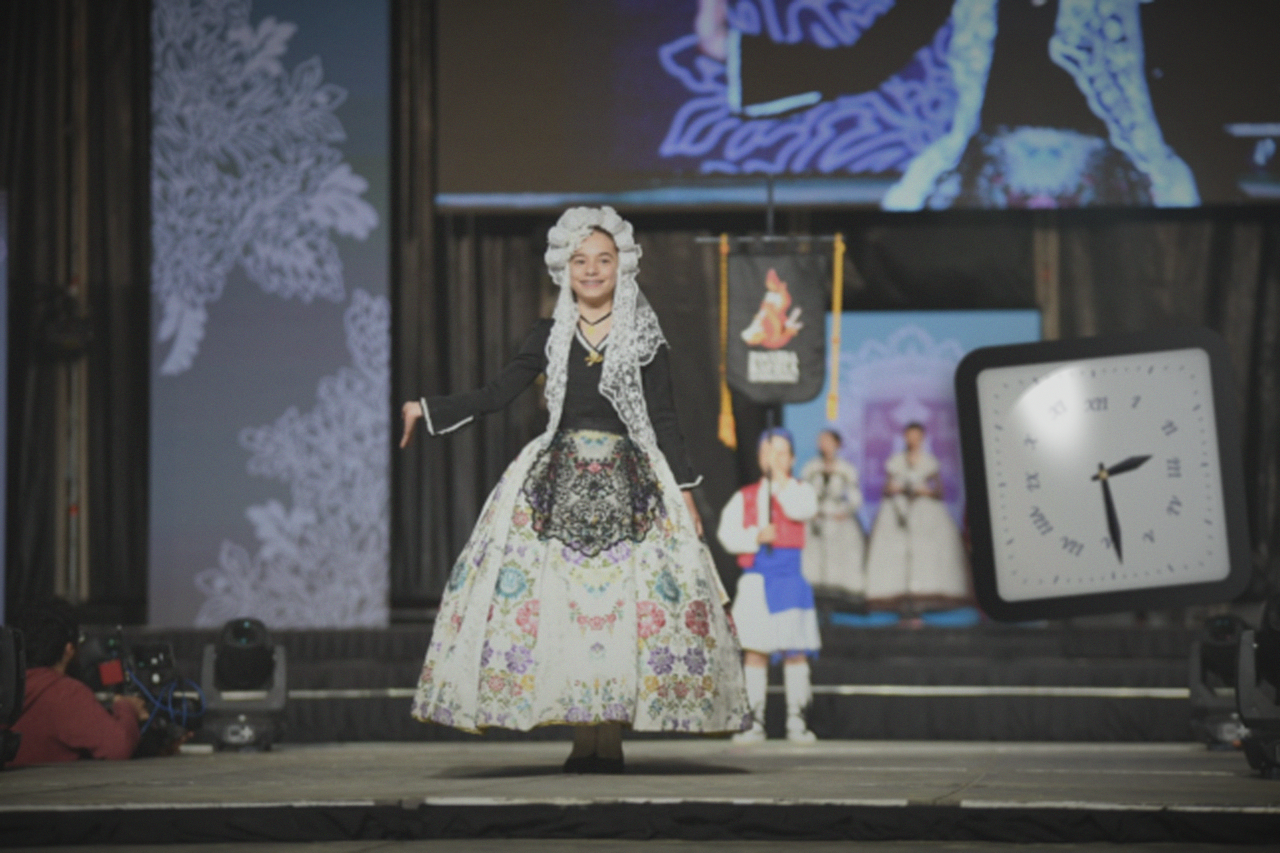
{"hour": 2, "minute": 29}
